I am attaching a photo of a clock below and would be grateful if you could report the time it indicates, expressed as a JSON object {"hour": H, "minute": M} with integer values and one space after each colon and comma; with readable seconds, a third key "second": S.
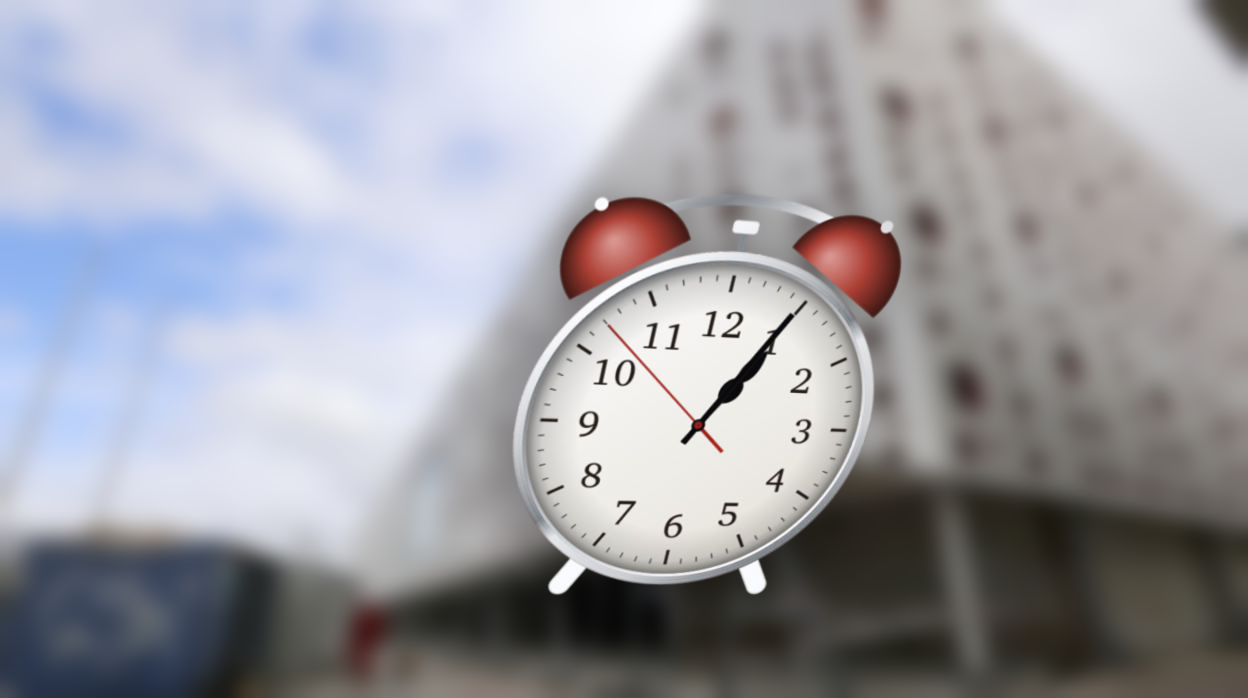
{"hour": 1, "minute": 4, "second": 52}
